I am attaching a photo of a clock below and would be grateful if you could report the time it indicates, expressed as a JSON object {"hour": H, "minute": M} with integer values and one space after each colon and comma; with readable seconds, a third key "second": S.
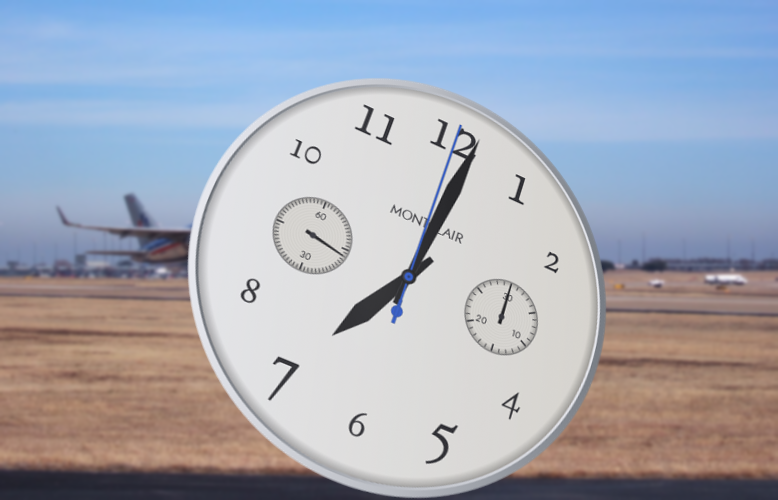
{"hour": 7, "minute": 1, "second": 17}
